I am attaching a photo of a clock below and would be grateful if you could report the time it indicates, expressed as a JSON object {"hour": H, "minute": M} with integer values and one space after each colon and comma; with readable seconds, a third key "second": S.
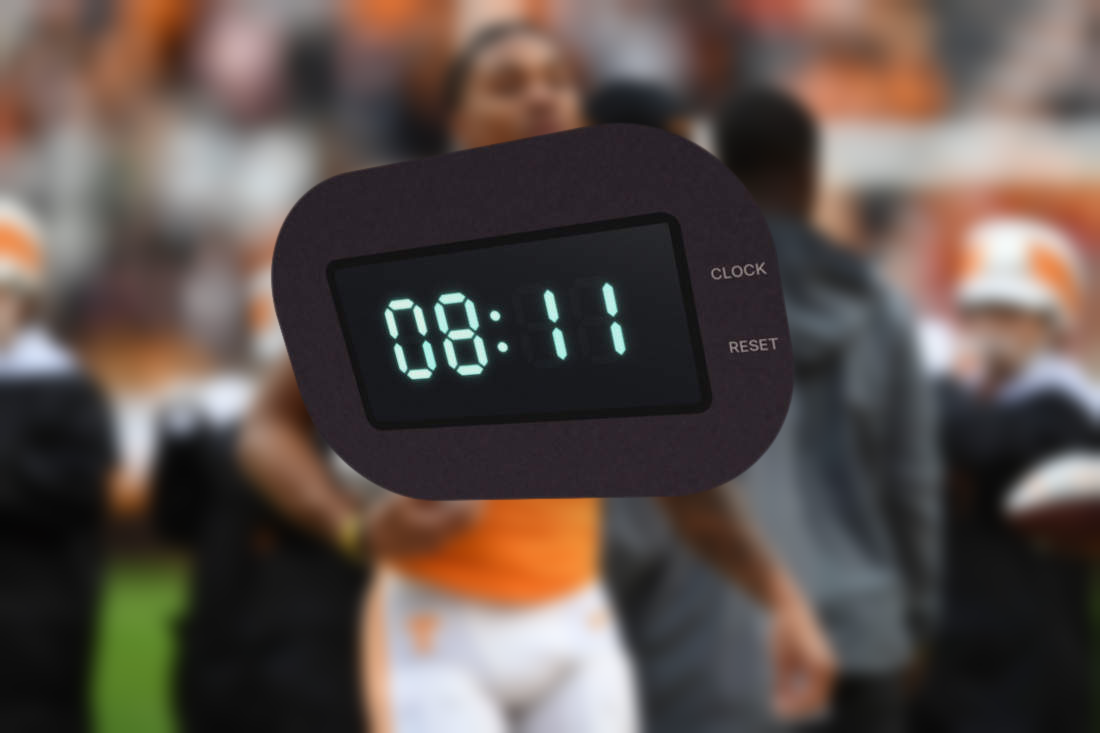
{"hour": 8, "minute": 11}
